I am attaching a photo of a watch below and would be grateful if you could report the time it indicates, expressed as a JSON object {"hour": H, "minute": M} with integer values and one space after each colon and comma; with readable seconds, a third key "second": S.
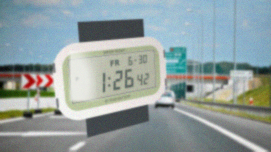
{"hour": 1, "minute": 26, "second": 42}
